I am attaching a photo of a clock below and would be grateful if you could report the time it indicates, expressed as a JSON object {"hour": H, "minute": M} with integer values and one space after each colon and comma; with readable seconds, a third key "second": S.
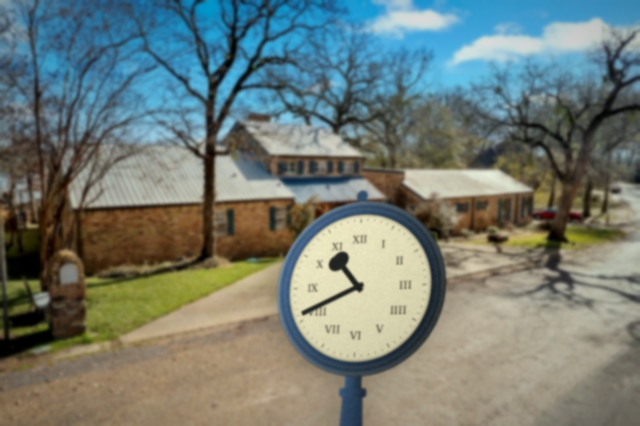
{"hour": 10, "minute": 41}
